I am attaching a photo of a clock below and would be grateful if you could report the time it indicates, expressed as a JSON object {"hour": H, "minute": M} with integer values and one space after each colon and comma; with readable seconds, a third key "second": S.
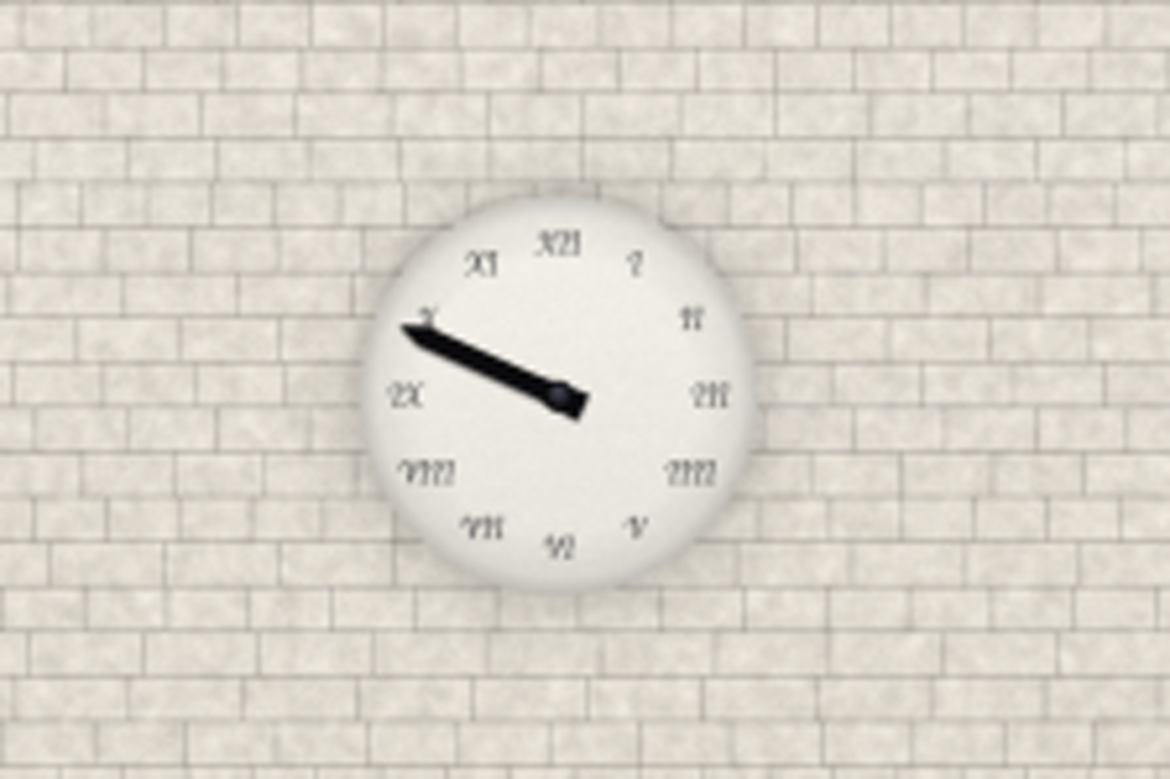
{"hour": 9, "minute": 49}
